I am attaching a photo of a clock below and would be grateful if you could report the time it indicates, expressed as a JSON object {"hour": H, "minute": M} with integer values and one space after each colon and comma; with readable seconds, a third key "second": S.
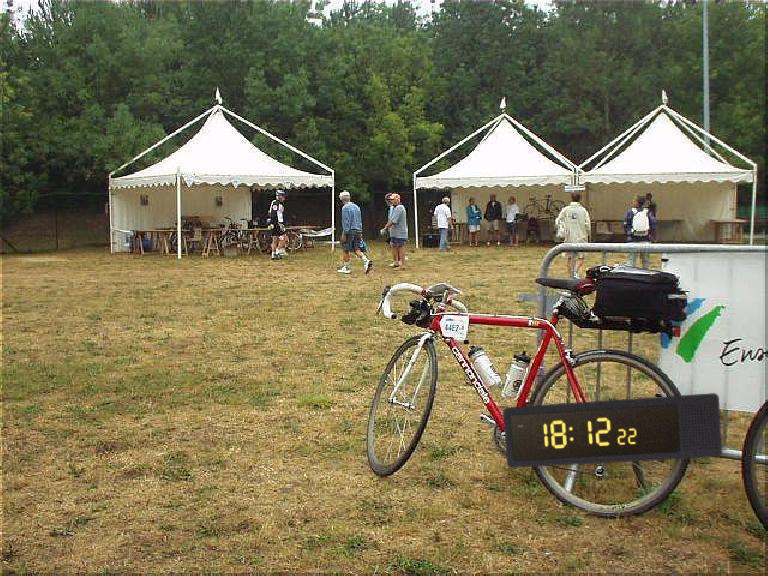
{"hour": 18, "minute": 12, "second": 22}
